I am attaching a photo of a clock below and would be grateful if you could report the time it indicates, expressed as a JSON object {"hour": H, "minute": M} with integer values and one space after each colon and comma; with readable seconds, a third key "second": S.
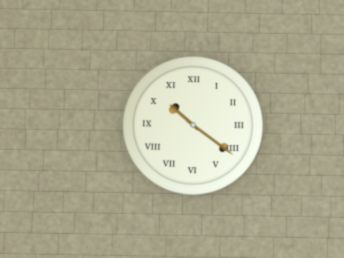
{"hour": 10, "minute": 21}
